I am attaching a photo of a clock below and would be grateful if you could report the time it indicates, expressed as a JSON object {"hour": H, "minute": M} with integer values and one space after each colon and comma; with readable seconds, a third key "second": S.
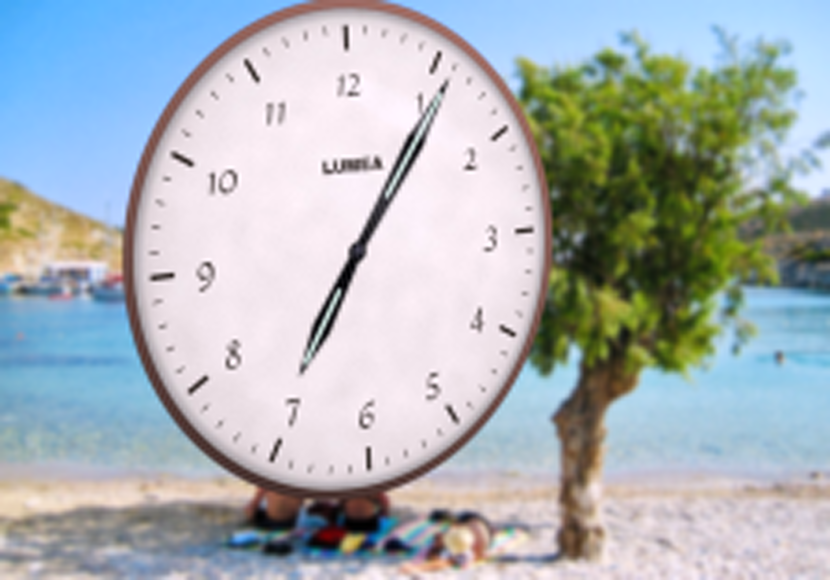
{"hour": 7, "minute": 6}
